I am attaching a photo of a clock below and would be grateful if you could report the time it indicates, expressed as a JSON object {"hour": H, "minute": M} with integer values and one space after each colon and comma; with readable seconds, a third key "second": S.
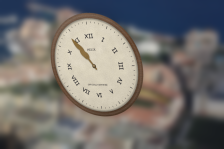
{"hour": 10, "minute": 54}
